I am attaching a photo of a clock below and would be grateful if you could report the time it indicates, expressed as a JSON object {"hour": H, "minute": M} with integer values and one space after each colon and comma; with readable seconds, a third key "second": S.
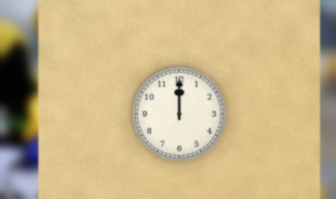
{"hour": 12, "minute": 0}
